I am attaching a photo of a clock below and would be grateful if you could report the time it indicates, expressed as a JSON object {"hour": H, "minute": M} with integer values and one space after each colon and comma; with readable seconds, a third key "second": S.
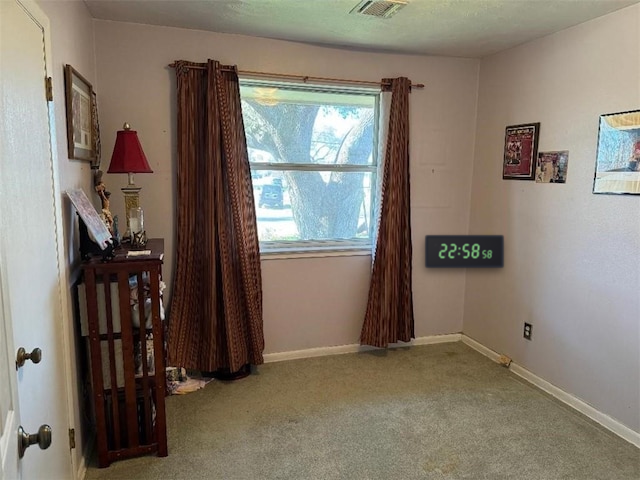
{"hour": 22, "minute": 58}
